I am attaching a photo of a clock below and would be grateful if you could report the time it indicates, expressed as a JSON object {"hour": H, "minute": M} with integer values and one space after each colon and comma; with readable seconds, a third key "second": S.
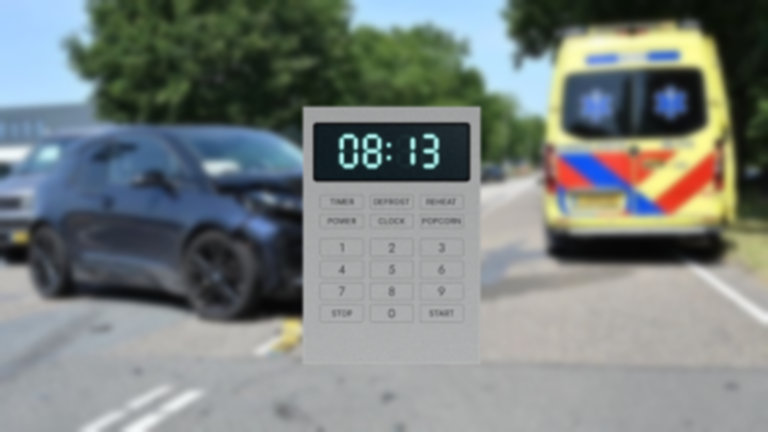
{"hour": 8, "minute": 13}
